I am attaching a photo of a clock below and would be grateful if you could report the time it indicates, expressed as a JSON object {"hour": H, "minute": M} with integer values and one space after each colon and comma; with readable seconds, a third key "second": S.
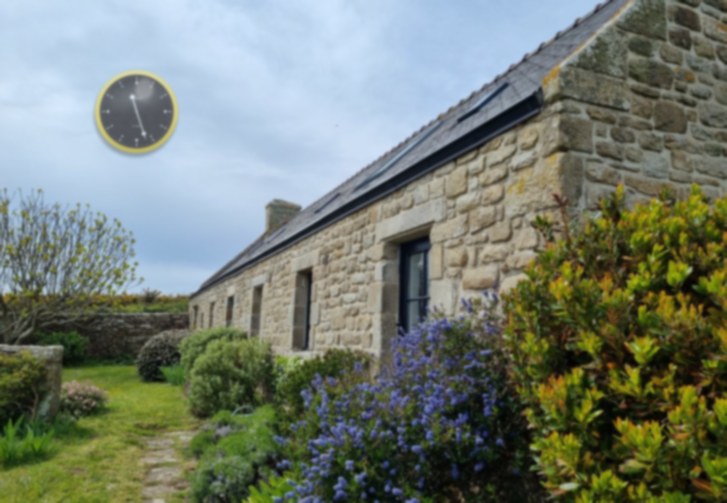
{"hour": 11, "minute": 27}
